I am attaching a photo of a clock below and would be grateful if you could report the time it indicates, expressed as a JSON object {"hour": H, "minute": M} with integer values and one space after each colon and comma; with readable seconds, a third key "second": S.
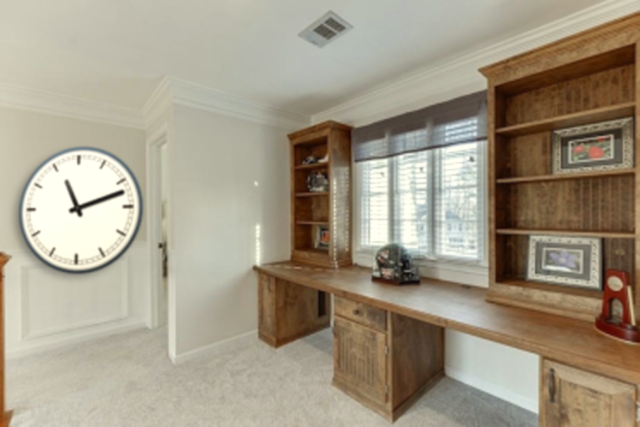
{"hour": 11, "minute": 12}
